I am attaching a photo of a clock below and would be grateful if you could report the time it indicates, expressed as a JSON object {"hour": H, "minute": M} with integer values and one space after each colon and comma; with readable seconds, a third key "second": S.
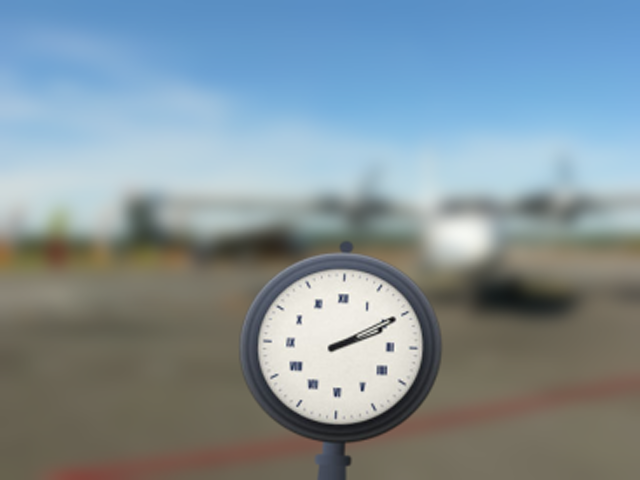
{"hour": 2, "minute": 10}
